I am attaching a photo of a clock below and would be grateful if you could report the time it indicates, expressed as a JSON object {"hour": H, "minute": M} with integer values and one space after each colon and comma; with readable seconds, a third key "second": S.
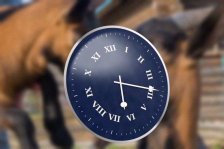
{"hour": 6, "minute": 19}
